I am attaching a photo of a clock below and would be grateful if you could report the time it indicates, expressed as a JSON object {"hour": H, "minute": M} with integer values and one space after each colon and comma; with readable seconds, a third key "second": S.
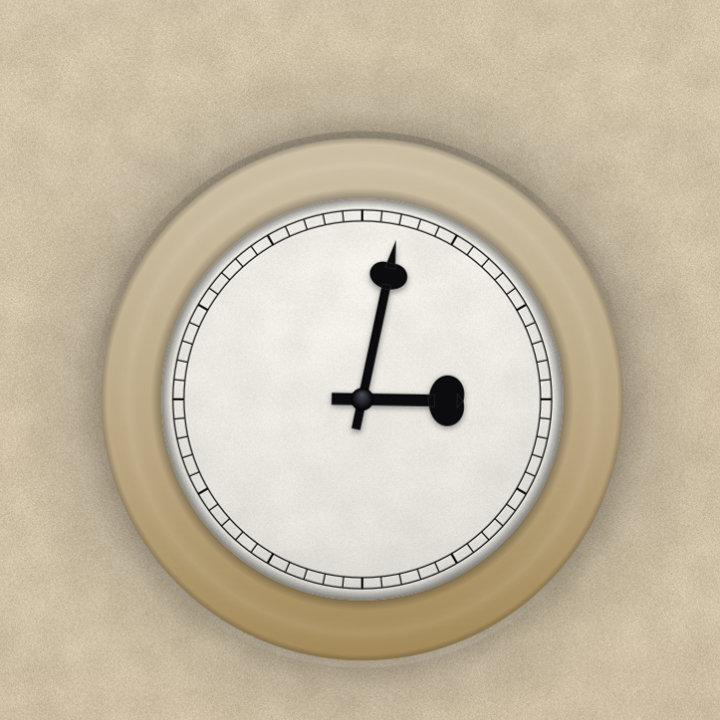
{"hour": 3, "minute": 2}
